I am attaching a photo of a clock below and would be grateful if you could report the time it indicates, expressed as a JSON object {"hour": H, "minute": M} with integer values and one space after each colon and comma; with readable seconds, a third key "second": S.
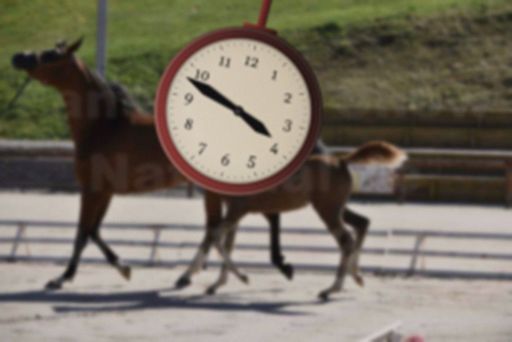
{"hour": 3, "minute": 48}
